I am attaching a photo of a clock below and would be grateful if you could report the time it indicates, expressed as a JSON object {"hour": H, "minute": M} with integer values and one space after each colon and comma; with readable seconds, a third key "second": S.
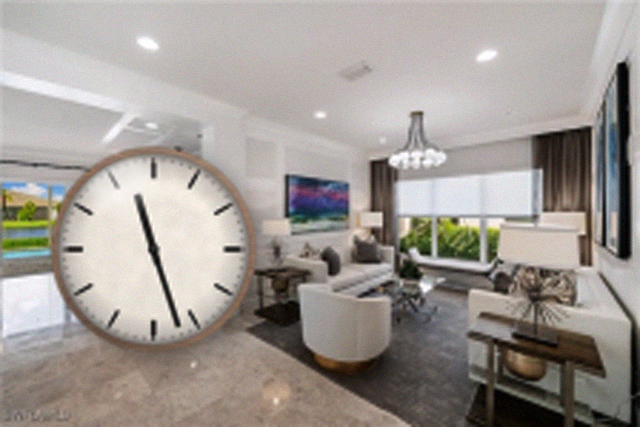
{"hour": 11, "minute": 27}
